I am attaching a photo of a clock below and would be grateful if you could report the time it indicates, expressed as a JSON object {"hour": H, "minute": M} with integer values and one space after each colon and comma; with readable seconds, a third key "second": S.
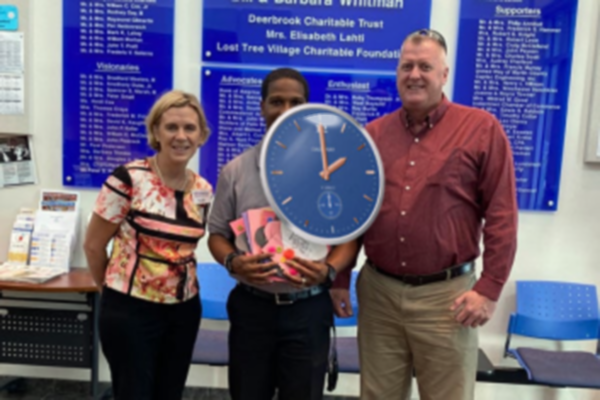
{"hour": 2, "minute": 0}
